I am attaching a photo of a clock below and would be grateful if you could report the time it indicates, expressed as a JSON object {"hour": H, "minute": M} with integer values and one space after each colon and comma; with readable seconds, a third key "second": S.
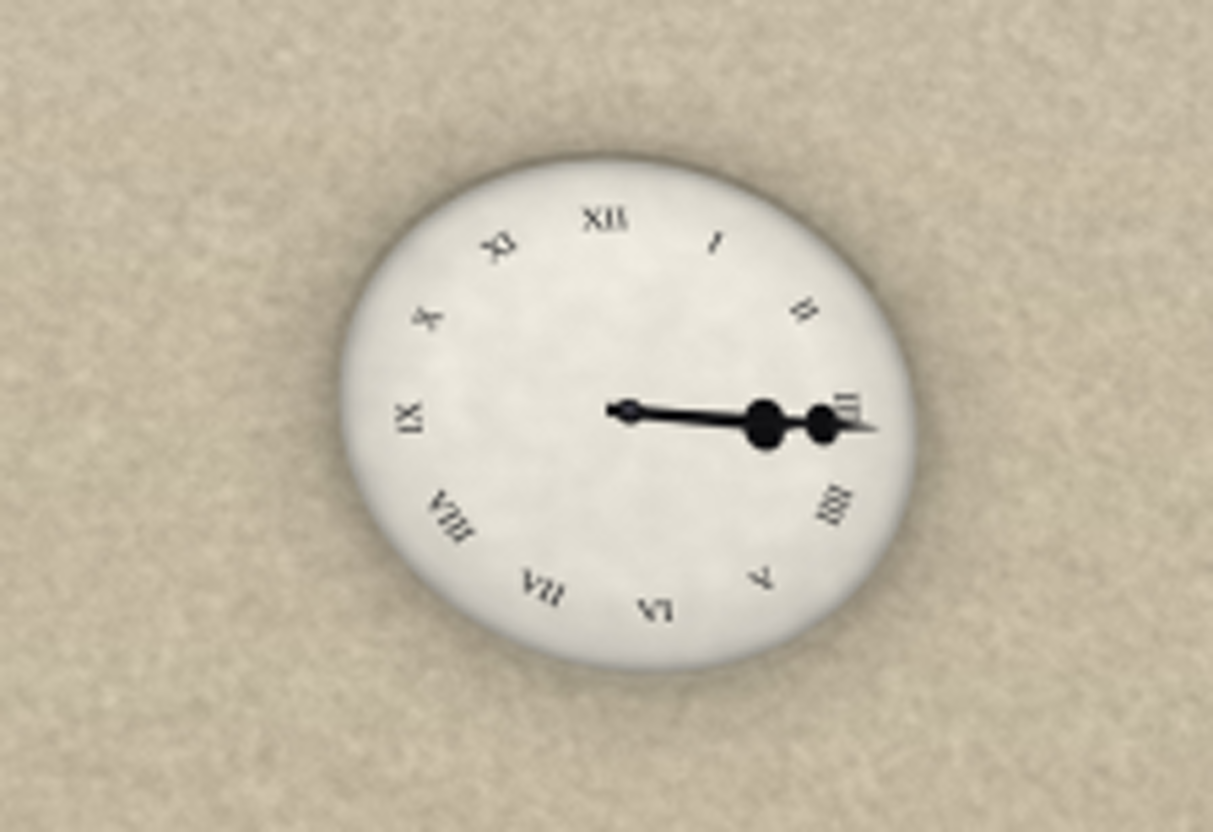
{"hour": 3, "minute": 16}
